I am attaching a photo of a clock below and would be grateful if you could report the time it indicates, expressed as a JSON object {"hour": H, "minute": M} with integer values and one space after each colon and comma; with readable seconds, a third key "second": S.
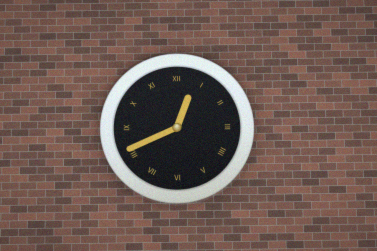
{"hour": 12, "minute": 41}
